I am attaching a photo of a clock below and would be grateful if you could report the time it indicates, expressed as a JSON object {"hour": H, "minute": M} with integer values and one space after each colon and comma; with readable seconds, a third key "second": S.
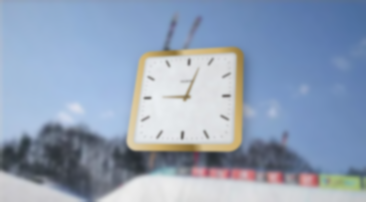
{"hour": 9, "minute": 3}
